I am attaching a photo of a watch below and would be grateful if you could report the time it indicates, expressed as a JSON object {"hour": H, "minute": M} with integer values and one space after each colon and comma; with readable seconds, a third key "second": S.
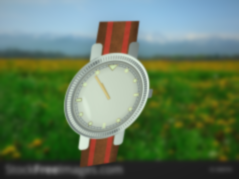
{"hour": 10, "minute": 54}
